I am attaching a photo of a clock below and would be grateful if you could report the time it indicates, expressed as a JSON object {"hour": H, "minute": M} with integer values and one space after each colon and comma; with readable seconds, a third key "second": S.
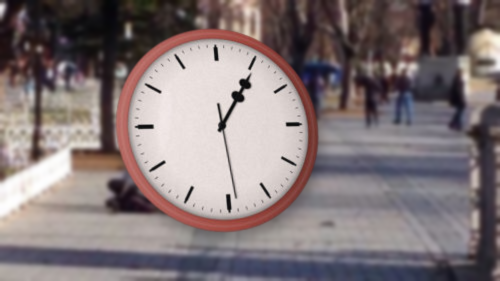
{"hour": 1, "minute": 5, "second": 29}
